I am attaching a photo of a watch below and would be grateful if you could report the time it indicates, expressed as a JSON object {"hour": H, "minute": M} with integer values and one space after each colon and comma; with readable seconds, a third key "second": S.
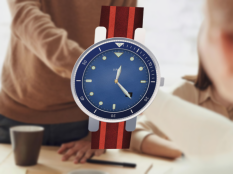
{"hour": 12, "minute": 23}
